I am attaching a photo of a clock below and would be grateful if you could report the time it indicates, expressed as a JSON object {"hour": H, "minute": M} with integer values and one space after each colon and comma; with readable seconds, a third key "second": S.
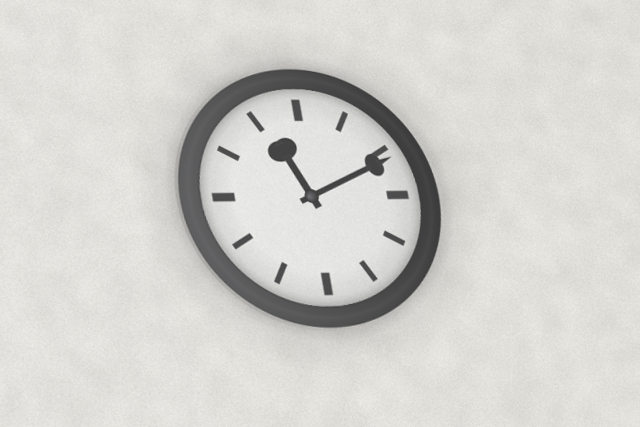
{"hour": 11, "minute": 11}
